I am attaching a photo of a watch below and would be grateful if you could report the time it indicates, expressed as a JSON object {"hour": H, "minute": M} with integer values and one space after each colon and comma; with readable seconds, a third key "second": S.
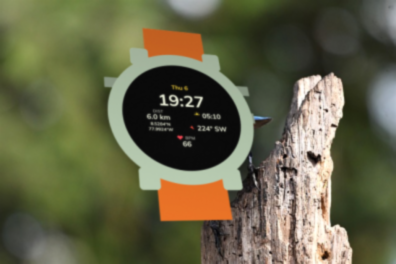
{"hour": 19, "minute": 27}
